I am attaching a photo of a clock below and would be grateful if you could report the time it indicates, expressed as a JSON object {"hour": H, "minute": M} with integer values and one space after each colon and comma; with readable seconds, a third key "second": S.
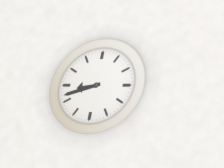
{"hour": 8, "minute": 42}
